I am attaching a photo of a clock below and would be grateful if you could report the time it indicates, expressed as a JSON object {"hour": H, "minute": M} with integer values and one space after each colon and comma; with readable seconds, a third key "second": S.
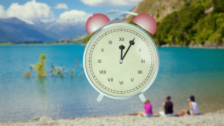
{"hour": 12, "minute": 5}
